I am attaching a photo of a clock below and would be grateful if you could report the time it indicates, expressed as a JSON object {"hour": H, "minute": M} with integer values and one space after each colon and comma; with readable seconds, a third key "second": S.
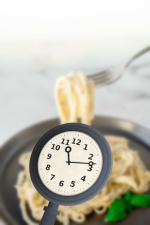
{"hour": 11, "minute": 13}
